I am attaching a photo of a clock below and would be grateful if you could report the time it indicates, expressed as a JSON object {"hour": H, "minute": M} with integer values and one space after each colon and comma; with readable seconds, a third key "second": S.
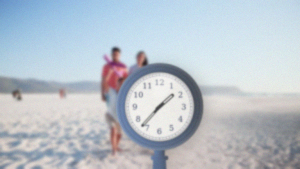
{"hour": 1, "minute": 37}
